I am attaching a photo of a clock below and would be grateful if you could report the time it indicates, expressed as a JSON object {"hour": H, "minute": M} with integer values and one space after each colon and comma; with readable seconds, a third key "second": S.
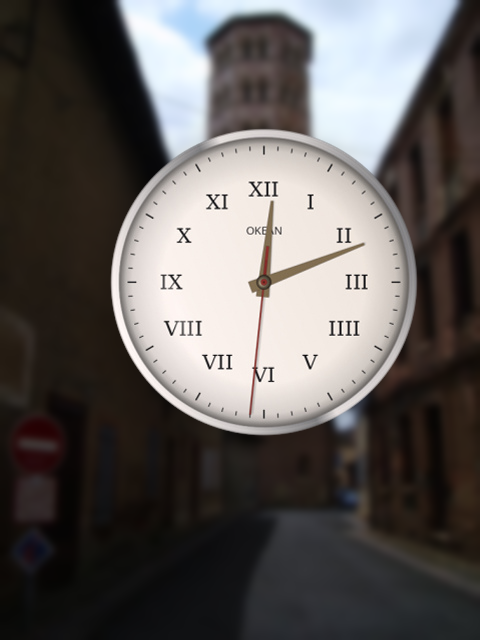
{"hour": 12, "minute": 11, "second": 31}
